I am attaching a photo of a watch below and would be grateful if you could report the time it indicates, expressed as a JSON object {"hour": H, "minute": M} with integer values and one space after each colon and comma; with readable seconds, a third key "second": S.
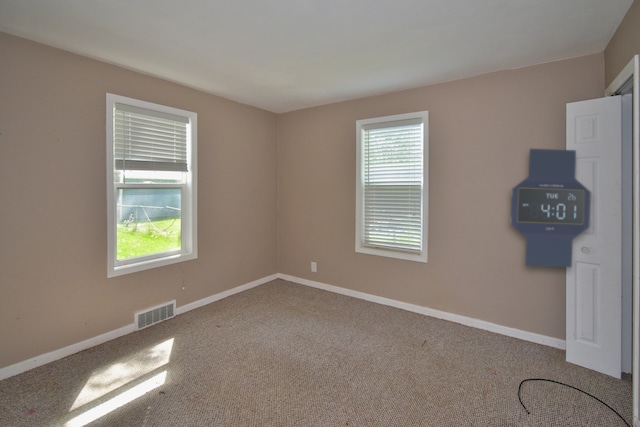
{"hour": 4, "minute": 1}
